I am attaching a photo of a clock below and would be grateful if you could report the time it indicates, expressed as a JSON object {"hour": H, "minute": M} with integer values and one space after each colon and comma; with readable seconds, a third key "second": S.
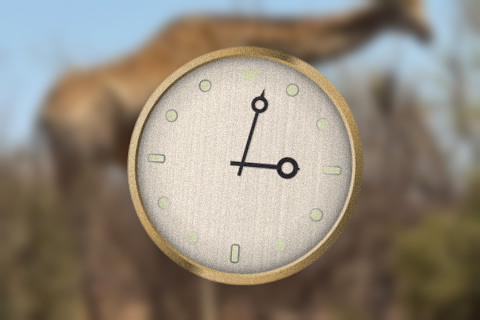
{"hour": 3, "minute": 2}
